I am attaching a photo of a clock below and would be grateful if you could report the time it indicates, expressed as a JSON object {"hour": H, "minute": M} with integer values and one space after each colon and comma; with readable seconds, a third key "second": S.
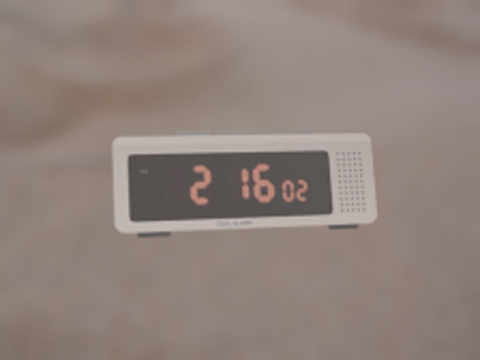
{"hour": 2, "minute": 16, "second": 2}
